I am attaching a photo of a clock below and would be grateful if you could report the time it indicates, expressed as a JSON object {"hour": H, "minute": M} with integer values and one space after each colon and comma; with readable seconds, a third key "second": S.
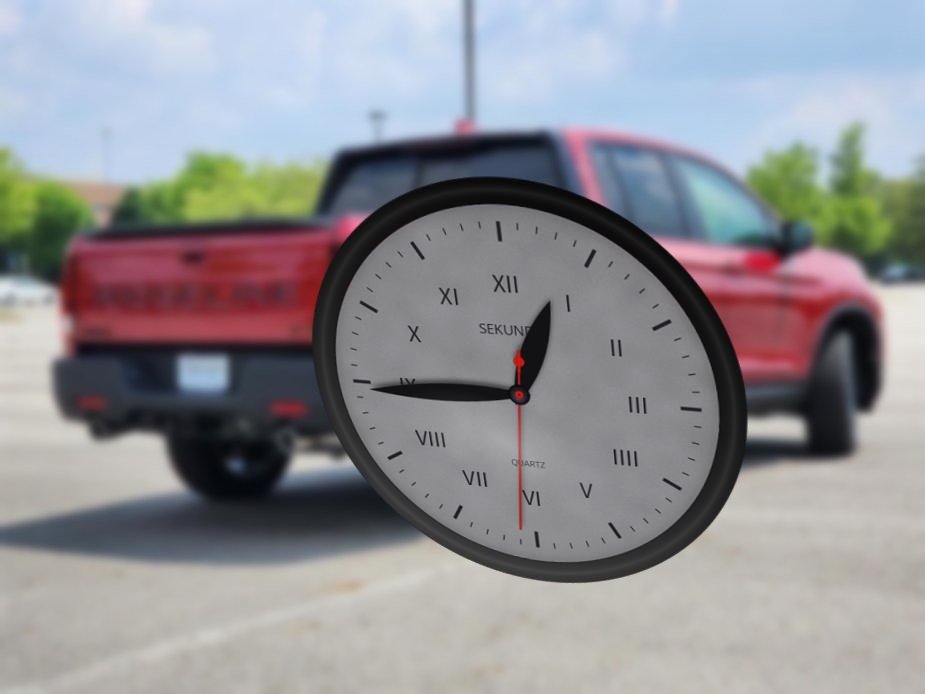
{"hour": 12, "minute": 44, "second": 31}
